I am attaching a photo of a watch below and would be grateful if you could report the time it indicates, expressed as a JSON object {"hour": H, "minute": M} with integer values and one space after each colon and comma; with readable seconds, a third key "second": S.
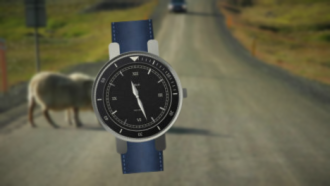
{"hour": 11, "minute": 27}
